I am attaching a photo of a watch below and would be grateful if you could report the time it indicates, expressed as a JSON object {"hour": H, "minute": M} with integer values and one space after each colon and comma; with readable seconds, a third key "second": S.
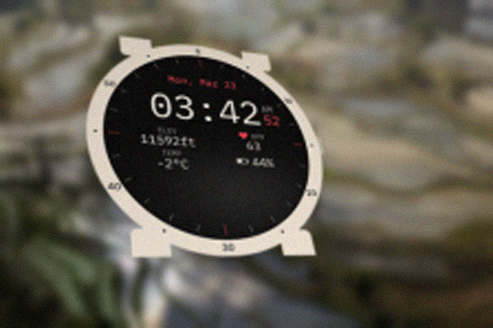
{"hour": 3, "minute": 42}
